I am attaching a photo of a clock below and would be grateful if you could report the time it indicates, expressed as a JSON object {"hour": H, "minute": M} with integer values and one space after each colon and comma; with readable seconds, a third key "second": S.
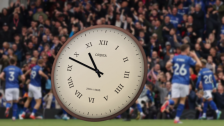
{"hour": 10, "minute": 48}
